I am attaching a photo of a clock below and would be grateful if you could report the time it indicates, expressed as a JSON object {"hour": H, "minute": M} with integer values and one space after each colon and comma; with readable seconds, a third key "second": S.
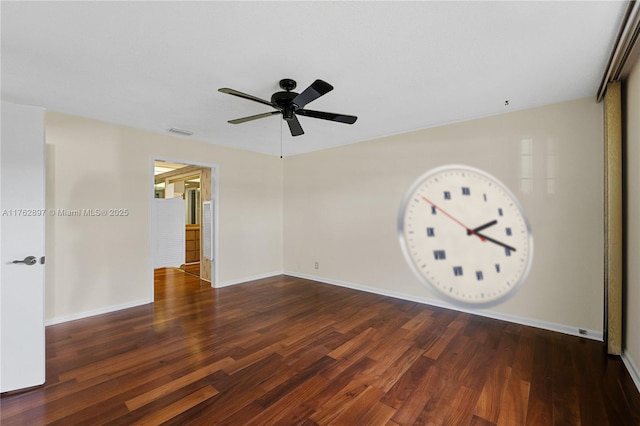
{"hour": 2, "minute": 18, "second": 51}
